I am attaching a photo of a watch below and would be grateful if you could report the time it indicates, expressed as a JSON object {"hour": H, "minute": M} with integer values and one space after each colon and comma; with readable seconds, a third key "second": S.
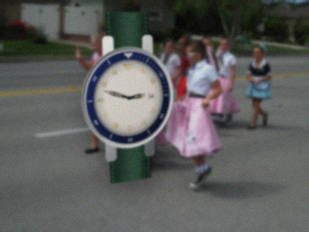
{"hour": 2, "minute": 48}
